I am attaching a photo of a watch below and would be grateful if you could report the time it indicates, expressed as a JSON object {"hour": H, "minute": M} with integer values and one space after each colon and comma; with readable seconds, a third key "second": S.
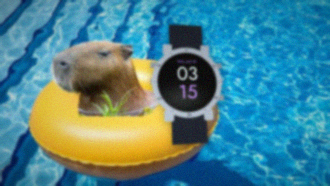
{"hour": 3, "minute": 15}
